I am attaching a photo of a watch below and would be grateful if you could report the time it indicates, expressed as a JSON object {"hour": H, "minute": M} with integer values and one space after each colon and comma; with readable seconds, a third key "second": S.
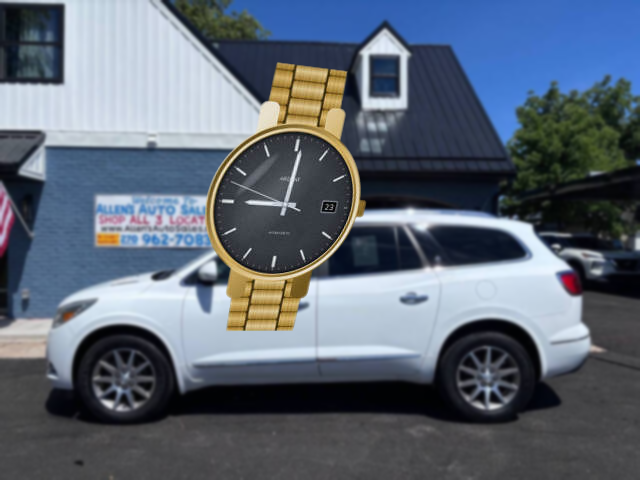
{"hour": 9, "minute": 0, "second": 48}
